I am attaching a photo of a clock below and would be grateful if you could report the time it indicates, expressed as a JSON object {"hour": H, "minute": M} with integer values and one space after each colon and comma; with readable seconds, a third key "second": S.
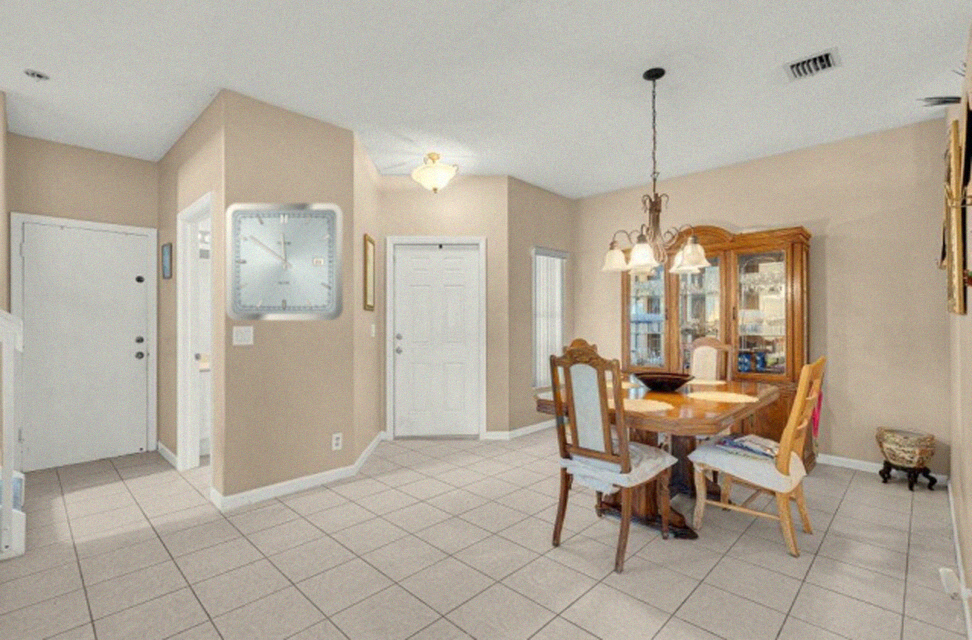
{"hour": 11, "minute": 51}
